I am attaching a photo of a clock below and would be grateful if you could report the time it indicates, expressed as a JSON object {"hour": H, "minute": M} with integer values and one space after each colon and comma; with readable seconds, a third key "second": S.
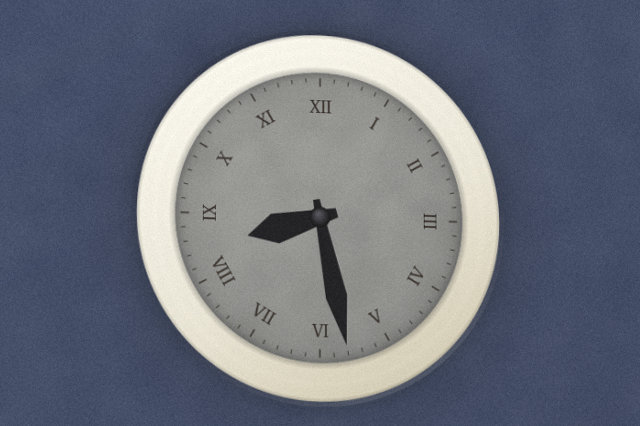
{"hour": 8, "minute": 28}
